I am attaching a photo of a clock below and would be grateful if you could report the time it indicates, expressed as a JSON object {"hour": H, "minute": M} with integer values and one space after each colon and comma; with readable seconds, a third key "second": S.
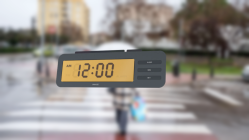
{"hour": 12, "minute": 0}
